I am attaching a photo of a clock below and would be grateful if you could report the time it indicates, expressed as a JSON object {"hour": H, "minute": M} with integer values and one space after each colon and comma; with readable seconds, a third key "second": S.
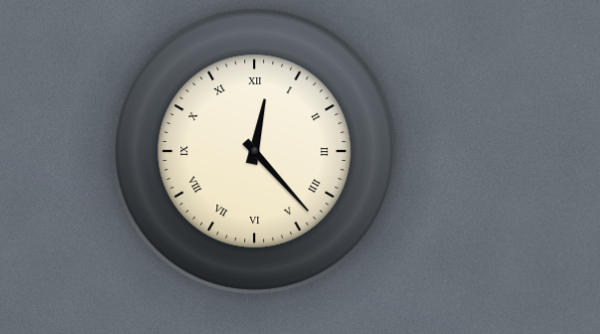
{"hour": 12, "minute": 23}
